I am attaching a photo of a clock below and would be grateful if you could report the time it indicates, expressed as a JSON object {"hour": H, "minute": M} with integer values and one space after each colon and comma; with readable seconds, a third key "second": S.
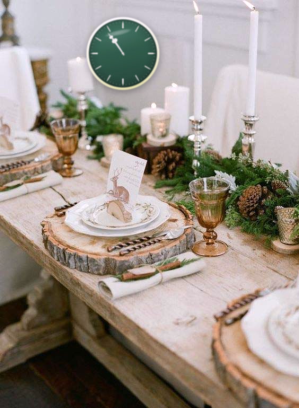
{"hour": 10, "minute": 54}
